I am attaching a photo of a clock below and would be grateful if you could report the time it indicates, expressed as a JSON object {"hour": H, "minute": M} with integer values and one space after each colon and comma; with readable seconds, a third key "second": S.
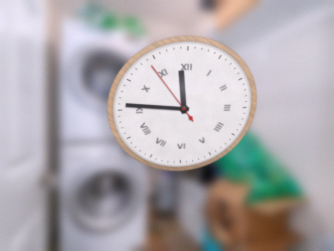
{"hour": 11, "minute": 45, "second": 54}
